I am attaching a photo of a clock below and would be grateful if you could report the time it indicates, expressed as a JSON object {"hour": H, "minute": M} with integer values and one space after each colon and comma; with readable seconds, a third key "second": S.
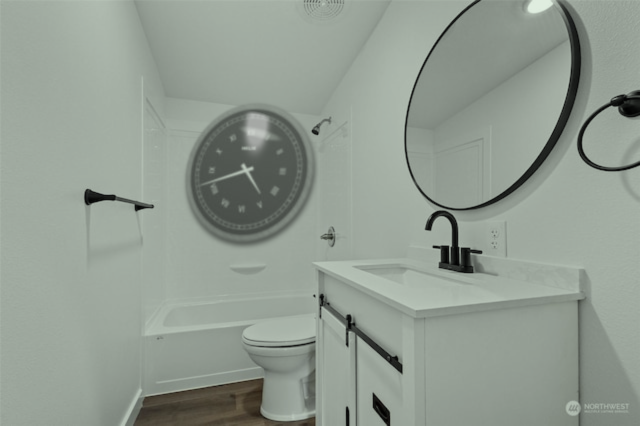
{"hour": 4, "minute": 42}
